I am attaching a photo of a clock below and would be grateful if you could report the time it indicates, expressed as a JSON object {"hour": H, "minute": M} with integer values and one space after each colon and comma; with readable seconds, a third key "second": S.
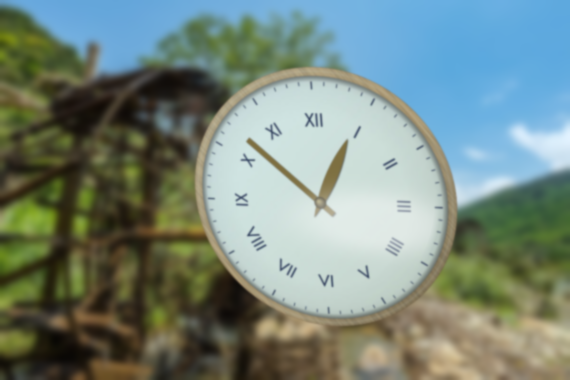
{"hour": 12, "minute": 52}
